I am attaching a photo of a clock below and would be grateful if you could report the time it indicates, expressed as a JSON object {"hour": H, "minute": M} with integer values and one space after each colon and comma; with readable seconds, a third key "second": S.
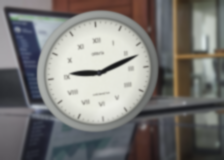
{"hour": 9, "minute": 12}
